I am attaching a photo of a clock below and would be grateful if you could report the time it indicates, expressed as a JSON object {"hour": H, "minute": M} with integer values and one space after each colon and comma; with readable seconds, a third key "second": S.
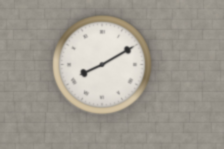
{"hour": 8, "minute": 10}
